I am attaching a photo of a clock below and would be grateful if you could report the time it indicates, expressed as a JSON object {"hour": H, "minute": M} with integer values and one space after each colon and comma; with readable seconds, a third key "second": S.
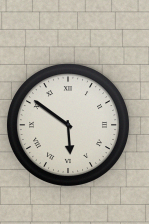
{"hour": 5, "minute": 51}
